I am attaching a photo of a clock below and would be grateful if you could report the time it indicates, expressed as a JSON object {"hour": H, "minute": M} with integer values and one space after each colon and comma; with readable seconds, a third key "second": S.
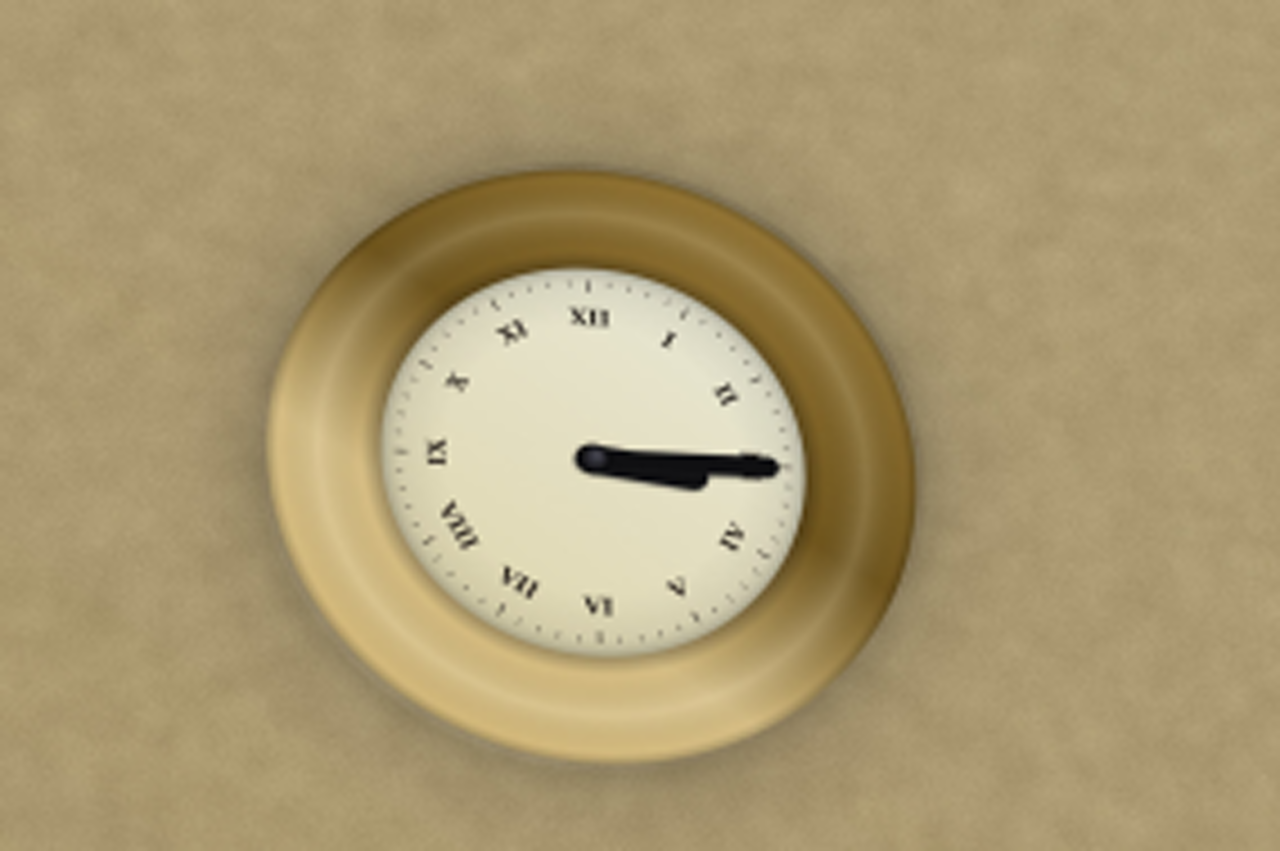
{"hour": 3, "minute": 15}
